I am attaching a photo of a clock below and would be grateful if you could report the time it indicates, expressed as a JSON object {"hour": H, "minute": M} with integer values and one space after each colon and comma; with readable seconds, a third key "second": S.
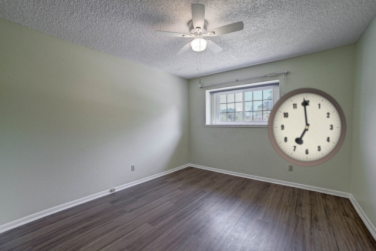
{"hour": 6, "minute": 59}
